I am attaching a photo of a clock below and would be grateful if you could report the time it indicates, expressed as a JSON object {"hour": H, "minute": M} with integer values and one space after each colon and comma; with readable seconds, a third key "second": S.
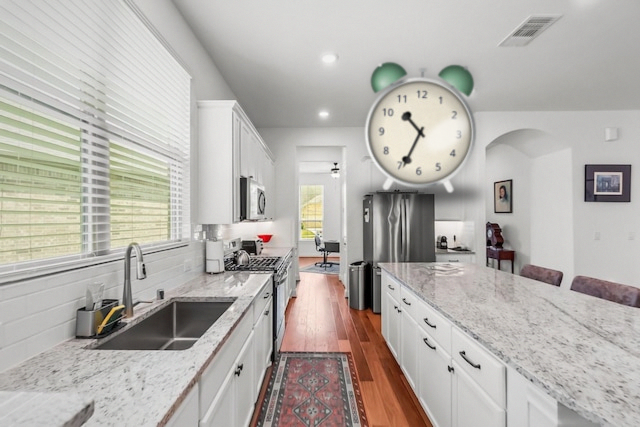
{"hour": 10, "minute": 34}
